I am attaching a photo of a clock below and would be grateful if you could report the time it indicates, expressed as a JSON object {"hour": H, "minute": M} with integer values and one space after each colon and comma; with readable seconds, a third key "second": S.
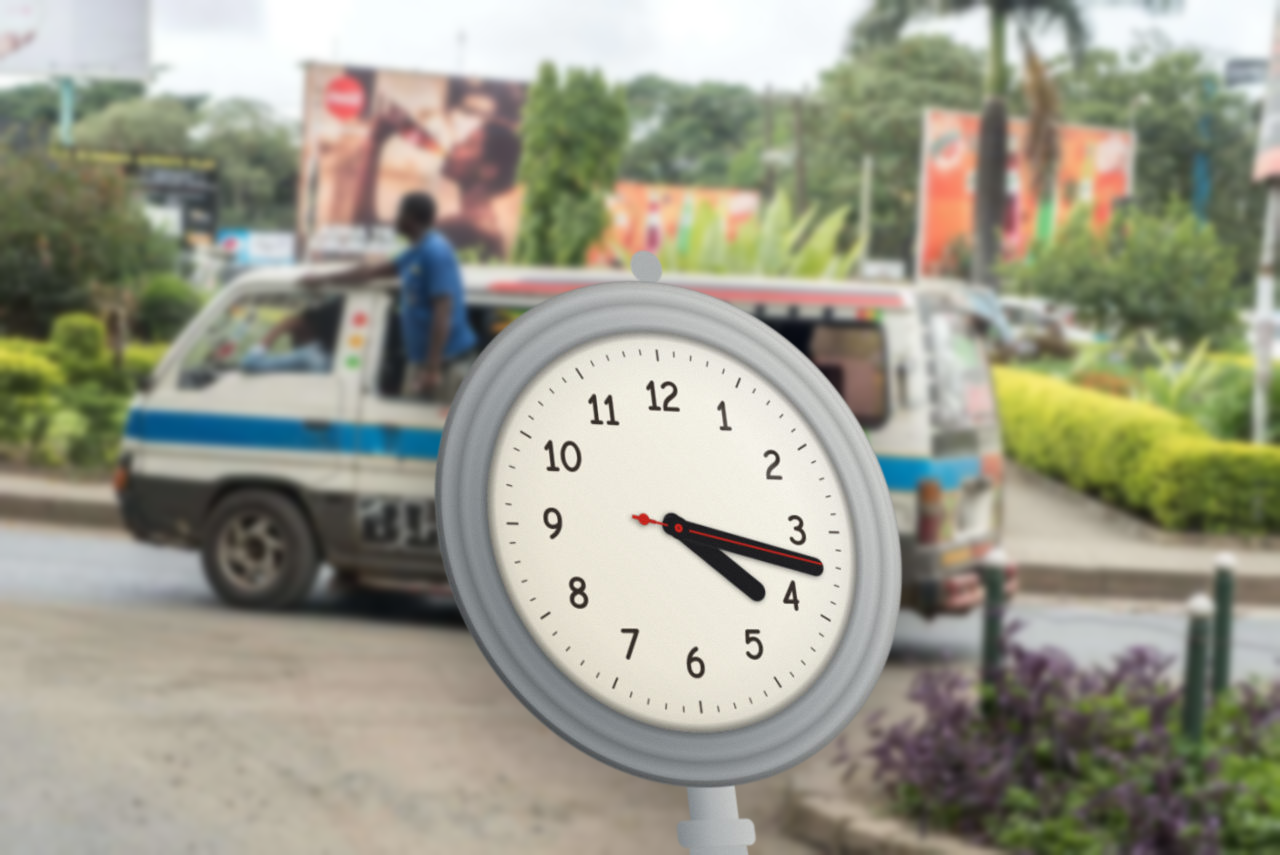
{"hour": 4, "minute": 17, "second": 17}
